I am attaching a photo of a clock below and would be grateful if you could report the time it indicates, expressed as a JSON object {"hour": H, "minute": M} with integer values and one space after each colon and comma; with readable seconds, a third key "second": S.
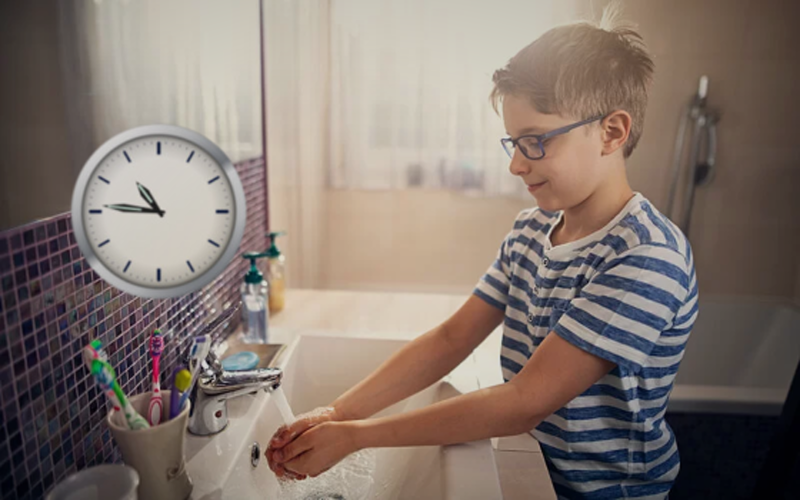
{"hour": 10, "minute": 46}
